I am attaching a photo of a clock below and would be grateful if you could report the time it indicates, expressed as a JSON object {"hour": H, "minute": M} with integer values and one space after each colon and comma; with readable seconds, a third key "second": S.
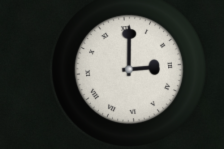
{"hour": 3, "minute": 1}
